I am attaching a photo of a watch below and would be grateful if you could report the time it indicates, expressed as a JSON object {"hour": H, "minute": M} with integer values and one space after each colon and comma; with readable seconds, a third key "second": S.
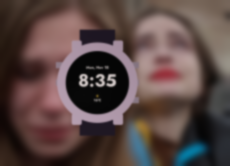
{"hour": 8, "minute": 35}
